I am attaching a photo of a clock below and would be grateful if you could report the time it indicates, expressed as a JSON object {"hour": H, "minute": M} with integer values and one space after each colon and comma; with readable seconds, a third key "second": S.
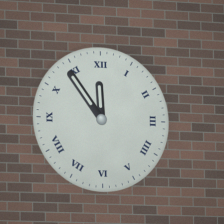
{"hour": 11, "minute": 54}
